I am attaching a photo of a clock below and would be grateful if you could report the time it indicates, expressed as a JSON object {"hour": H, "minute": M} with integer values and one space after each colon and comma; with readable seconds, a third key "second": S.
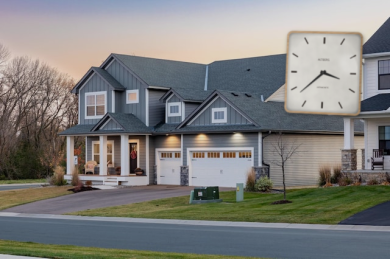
{"hour": 3, "minute": 38}
